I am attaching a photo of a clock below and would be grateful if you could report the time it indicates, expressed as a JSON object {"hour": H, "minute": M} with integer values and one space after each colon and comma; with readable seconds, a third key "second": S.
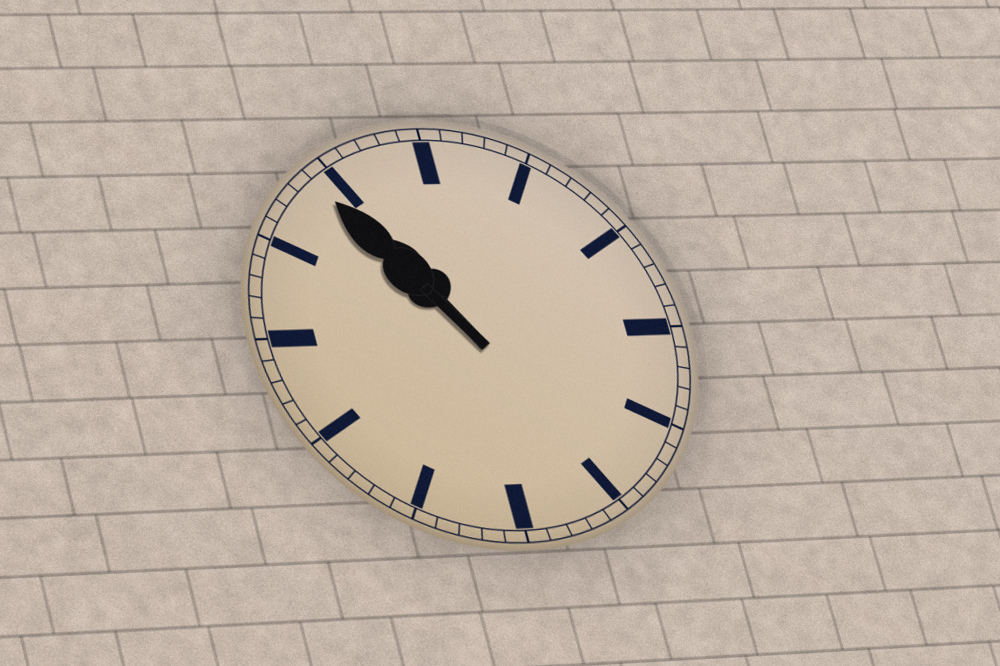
{"hour": 10, "minute": 54}
